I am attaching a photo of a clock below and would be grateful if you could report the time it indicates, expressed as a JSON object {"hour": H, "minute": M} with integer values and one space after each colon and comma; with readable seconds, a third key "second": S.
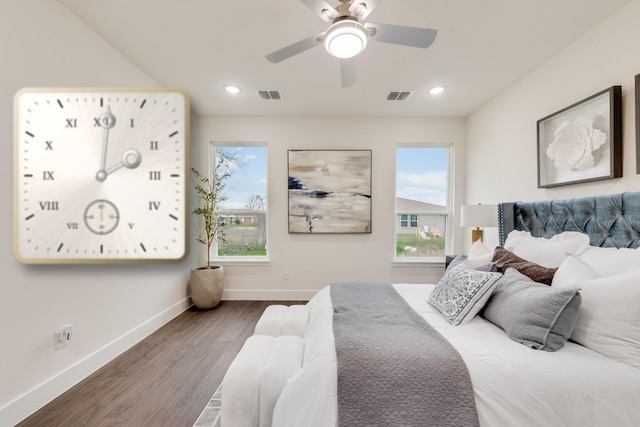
{"hour": 2, "minute": 1}
